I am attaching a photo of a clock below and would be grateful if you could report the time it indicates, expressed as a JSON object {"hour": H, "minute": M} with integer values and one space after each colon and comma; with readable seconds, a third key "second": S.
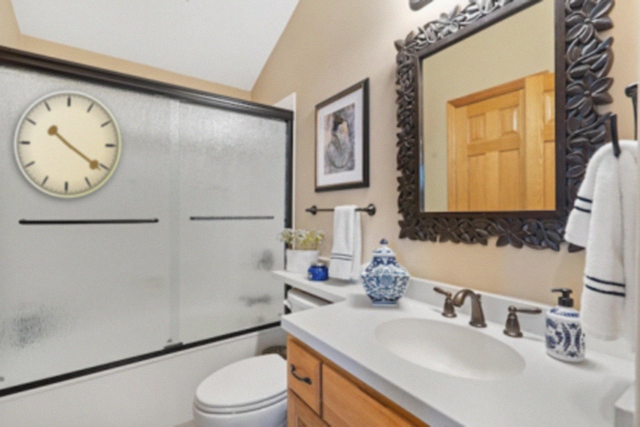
{"hour": 10, "minute": 21}
